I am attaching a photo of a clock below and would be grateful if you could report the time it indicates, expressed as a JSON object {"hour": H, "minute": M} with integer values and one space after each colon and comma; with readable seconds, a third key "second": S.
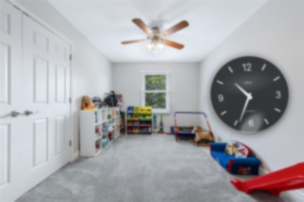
{"hour": 10, "minute": 34}
